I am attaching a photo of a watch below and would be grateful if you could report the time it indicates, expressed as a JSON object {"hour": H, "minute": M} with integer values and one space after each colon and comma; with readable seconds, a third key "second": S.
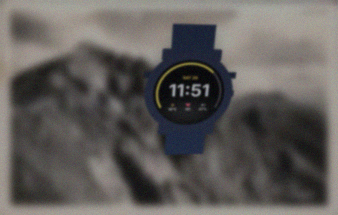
{"hour": 11, "minute": 51}
